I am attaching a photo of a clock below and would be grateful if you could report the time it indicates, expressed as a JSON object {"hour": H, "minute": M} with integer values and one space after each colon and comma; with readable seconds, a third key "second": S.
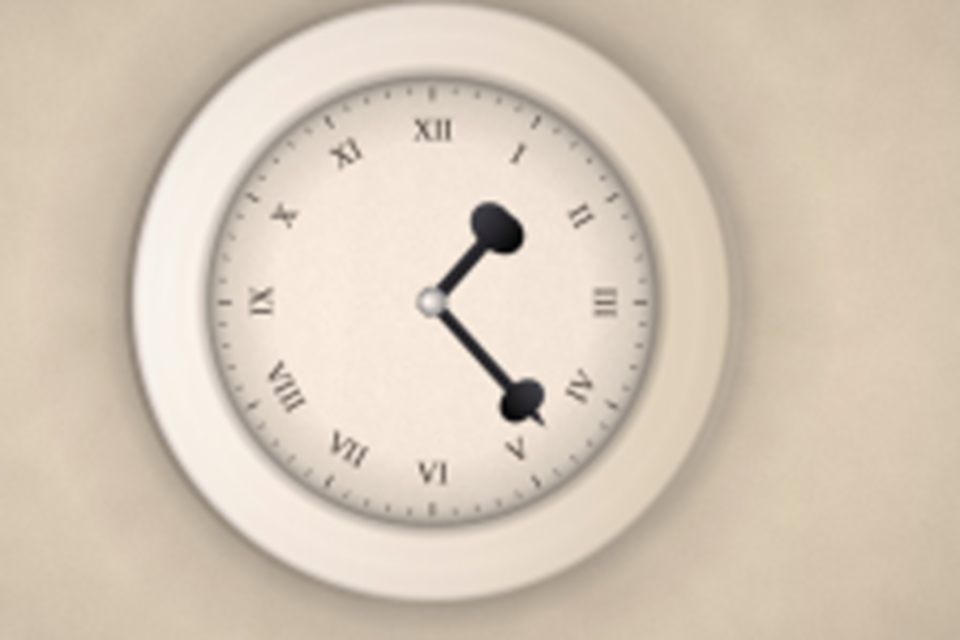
{"hour": 1, "minute": 23}
